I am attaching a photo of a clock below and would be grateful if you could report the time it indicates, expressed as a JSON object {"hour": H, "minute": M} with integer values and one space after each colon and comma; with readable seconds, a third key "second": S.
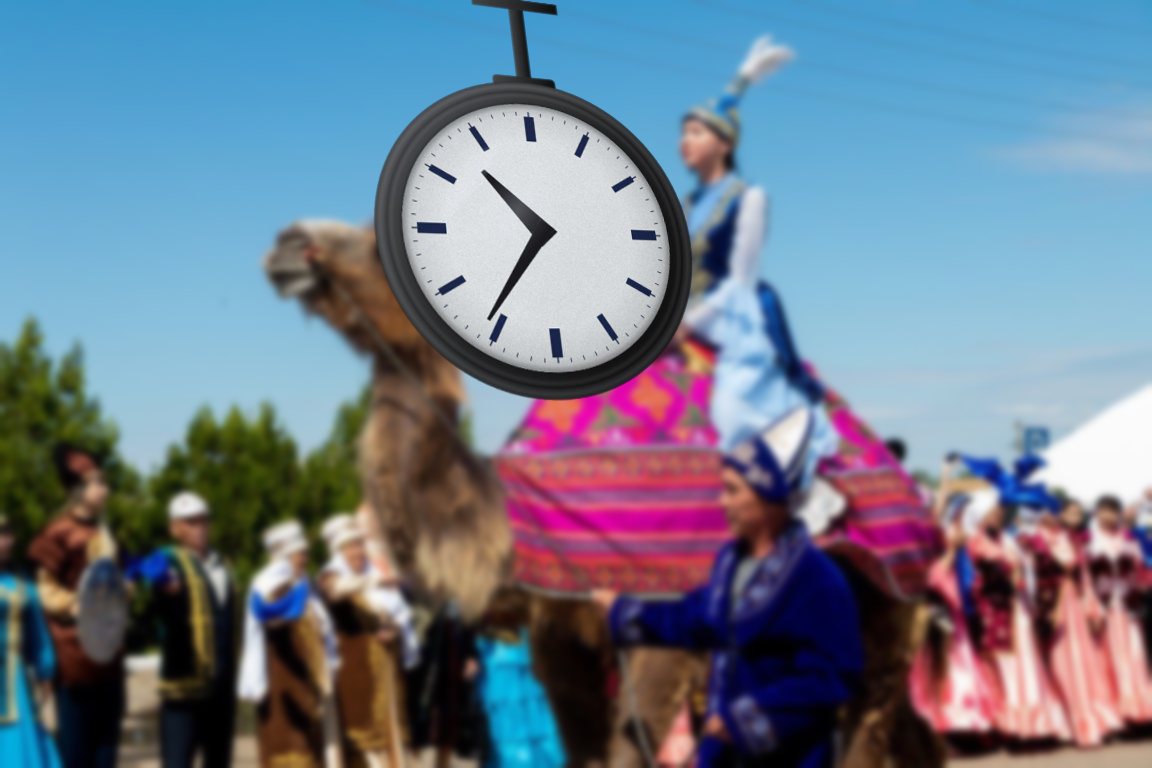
{"hour": 10, "minute": 36}
